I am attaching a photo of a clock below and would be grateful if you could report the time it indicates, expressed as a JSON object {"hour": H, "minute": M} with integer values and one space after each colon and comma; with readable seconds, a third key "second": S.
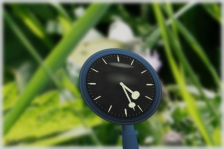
{"hour": 4, "minute": 27}
